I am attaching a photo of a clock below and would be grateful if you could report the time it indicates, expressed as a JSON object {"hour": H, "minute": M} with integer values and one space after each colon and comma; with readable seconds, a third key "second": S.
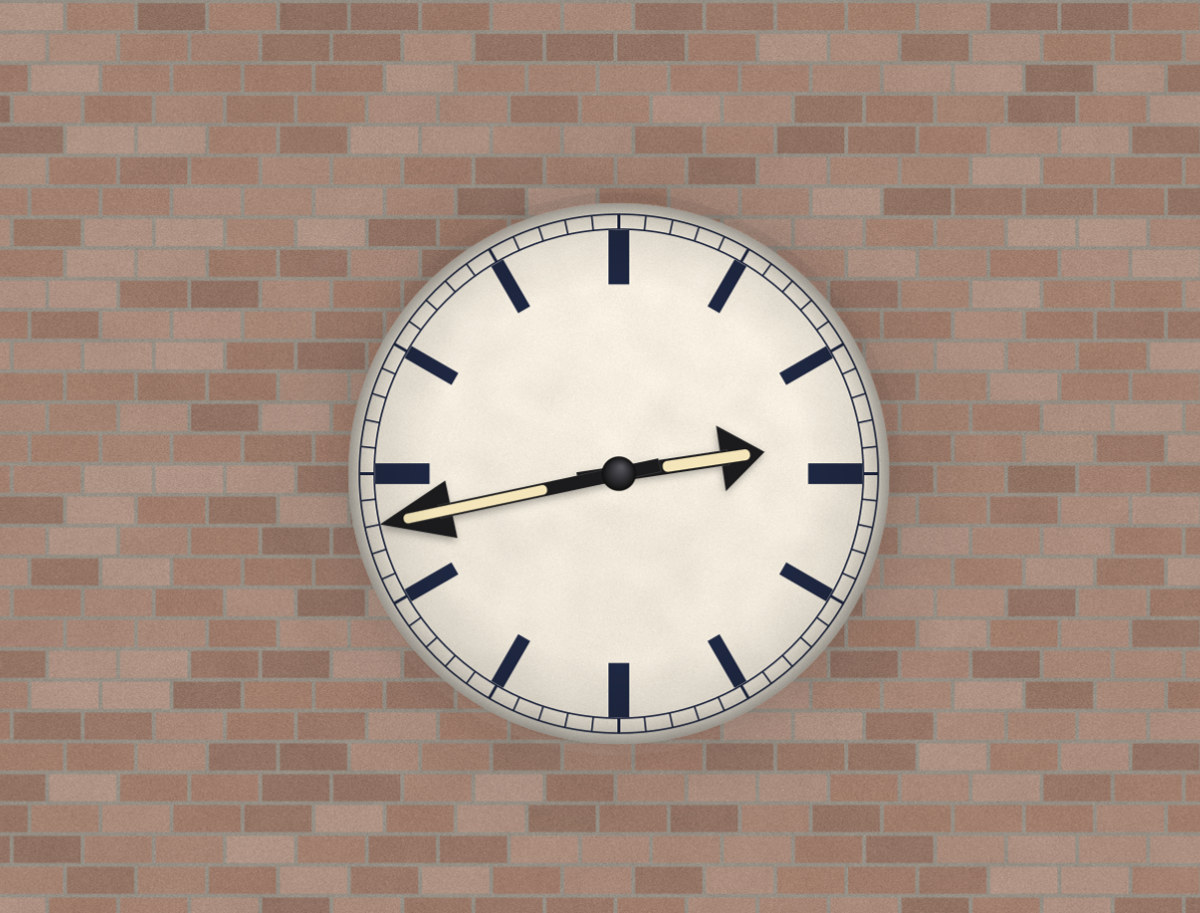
{"hour": 2, "minute": 43}
